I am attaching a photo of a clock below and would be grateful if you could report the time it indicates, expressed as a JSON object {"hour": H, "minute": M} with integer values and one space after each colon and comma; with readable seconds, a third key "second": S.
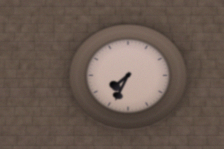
{"hour": 7, "minute": 34}
